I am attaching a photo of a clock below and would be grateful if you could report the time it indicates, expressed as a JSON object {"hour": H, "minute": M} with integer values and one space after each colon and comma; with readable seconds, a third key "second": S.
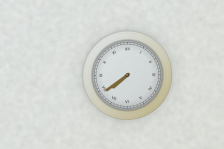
{"hour": 7, "minute": 39}
